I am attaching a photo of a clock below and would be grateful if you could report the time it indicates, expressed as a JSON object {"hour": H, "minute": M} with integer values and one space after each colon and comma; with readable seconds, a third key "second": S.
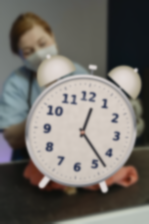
{"hour": 12, "minute": 23}
